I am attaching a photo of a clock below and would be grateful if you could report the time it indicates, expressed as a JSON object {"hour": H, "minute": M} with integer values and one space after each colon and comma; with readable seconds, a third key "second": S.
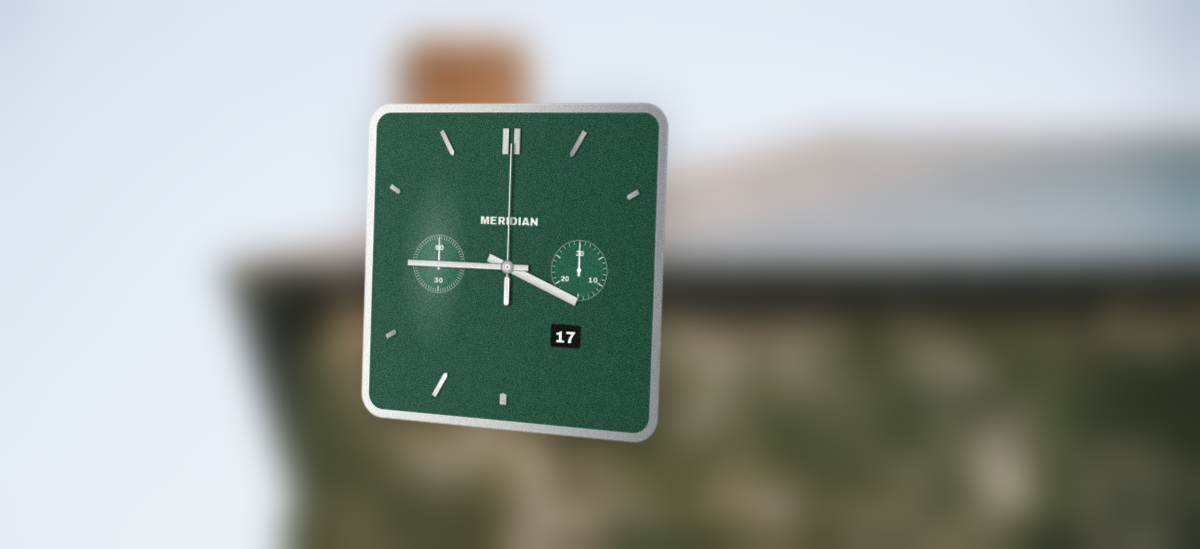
{"hour": 3, "minute": 45}
